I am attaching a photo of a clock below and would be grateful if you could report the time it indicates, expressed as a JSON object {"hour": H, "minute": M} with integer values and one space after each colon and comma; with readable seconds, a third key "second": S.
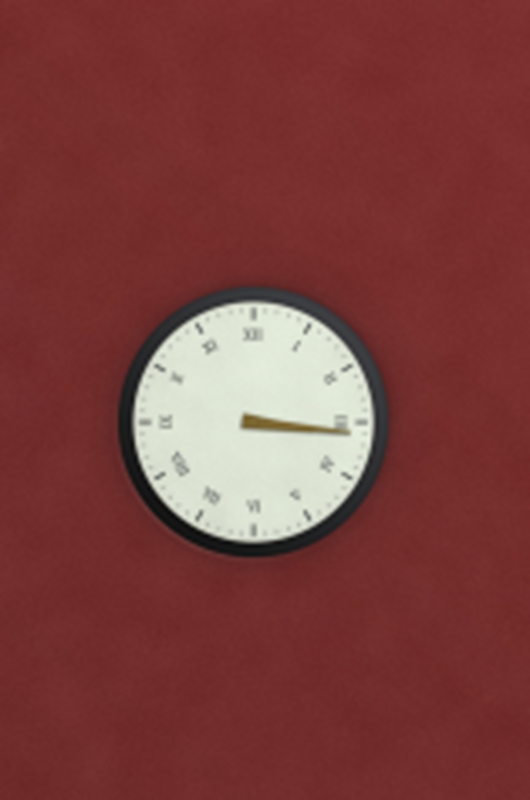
{"hour": 3, "minute": 16}
